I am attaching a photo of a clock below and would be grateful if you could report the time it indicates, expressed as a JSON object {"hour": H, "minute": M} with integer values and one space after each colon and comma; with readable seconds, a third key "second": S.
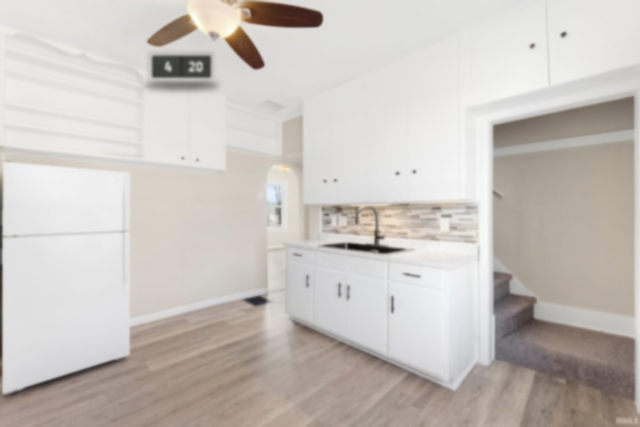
{"hour": 4, "minute": 20}
